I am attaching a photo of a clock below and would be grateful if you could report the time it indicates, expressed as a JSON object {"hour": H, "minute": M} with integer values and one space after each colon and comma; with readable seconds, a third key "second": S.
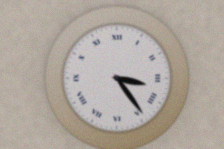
{"hour": 3, "minute": 24}
